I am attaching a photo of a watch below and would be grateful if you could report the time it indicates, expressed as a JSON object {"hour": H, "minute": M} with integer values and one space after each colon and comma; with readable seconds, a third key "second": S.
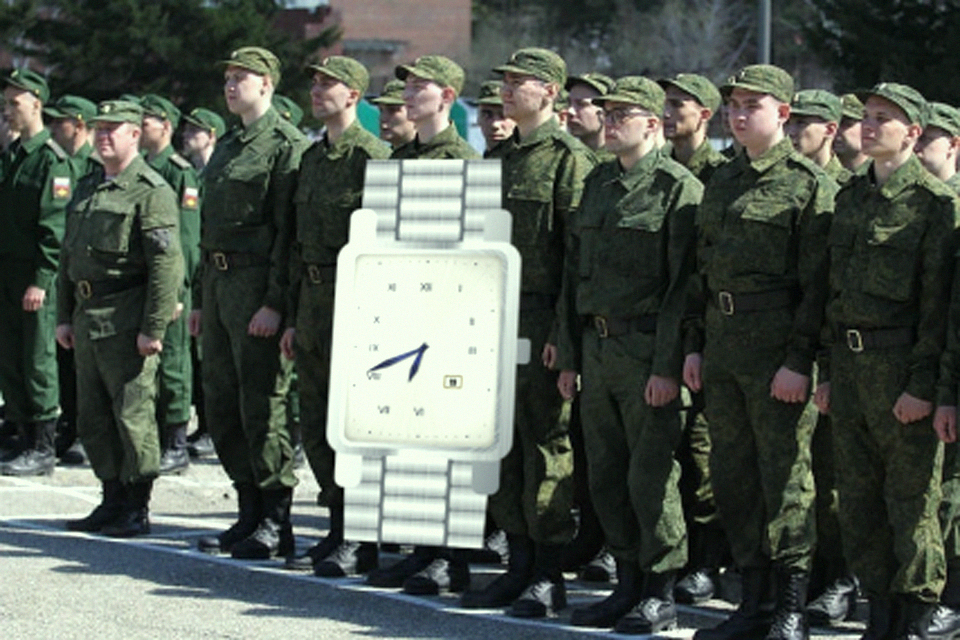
{"hour": 6, "minute": 41}
